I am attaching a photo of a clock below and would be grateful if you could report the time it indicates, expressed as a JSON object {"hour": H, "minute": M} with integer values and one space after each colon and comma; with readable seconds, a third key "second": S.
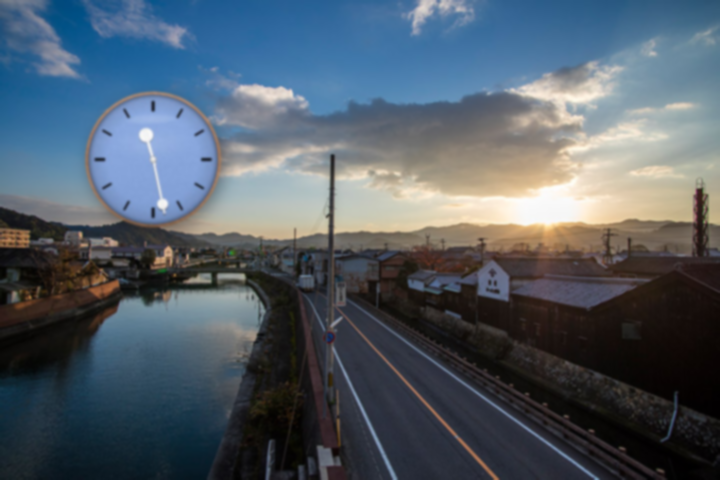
{"hour": 11, "minute": 28}
